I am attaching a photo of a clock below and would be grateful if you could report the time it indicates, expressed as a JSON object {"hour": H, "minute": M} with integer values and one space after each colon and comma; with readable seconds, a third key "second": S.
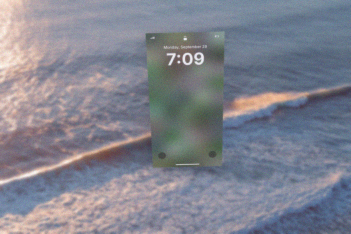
{"hour": 7, "minute": 9}
